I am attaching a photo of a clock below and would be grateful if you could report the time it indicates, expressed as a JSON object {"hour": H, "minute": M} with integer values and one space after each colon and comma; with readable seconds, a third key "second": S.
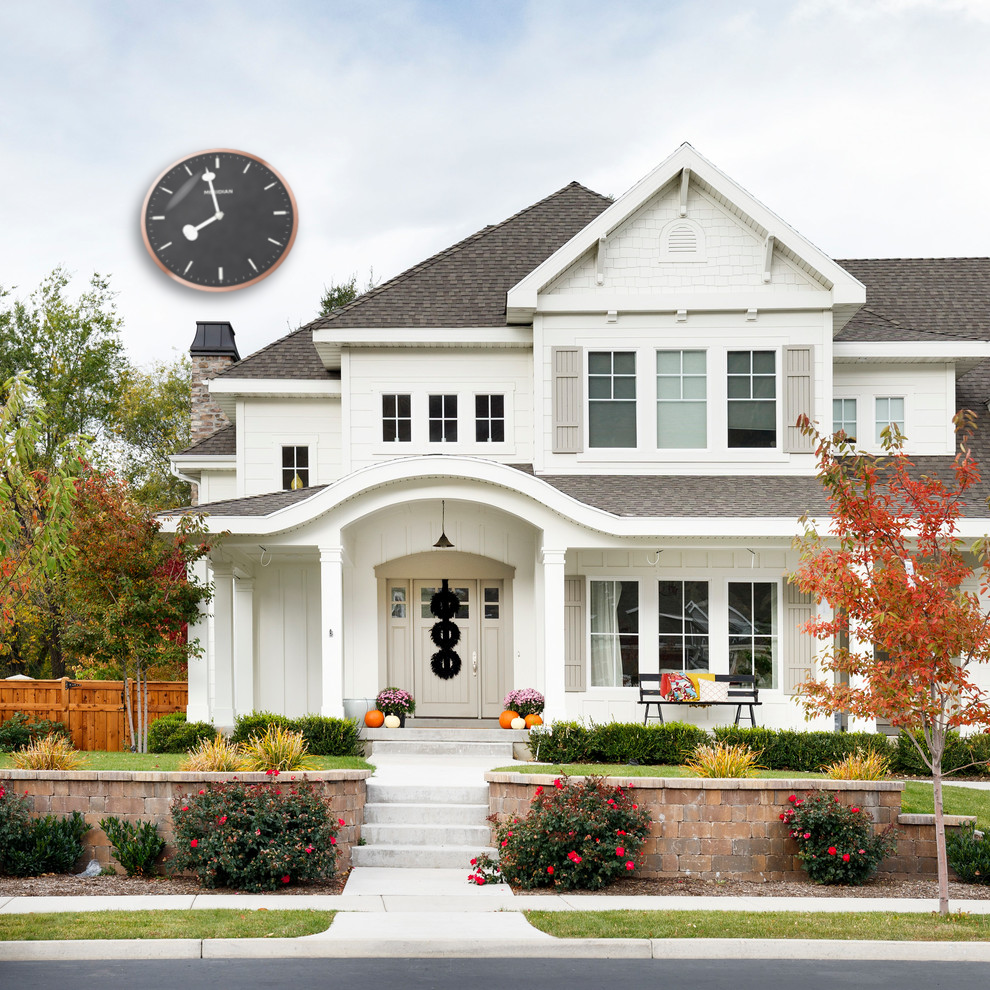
{"hour": 7, "minute": 58}
